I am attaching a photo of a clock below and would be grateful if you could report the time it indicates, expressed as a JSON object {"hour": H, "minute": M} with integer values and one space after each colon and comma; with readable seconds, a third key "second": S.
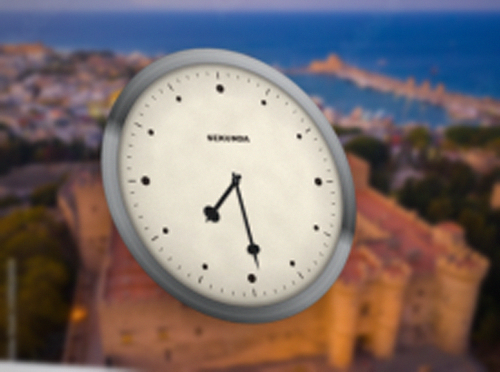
{"hour": 7, "minute": 29}
